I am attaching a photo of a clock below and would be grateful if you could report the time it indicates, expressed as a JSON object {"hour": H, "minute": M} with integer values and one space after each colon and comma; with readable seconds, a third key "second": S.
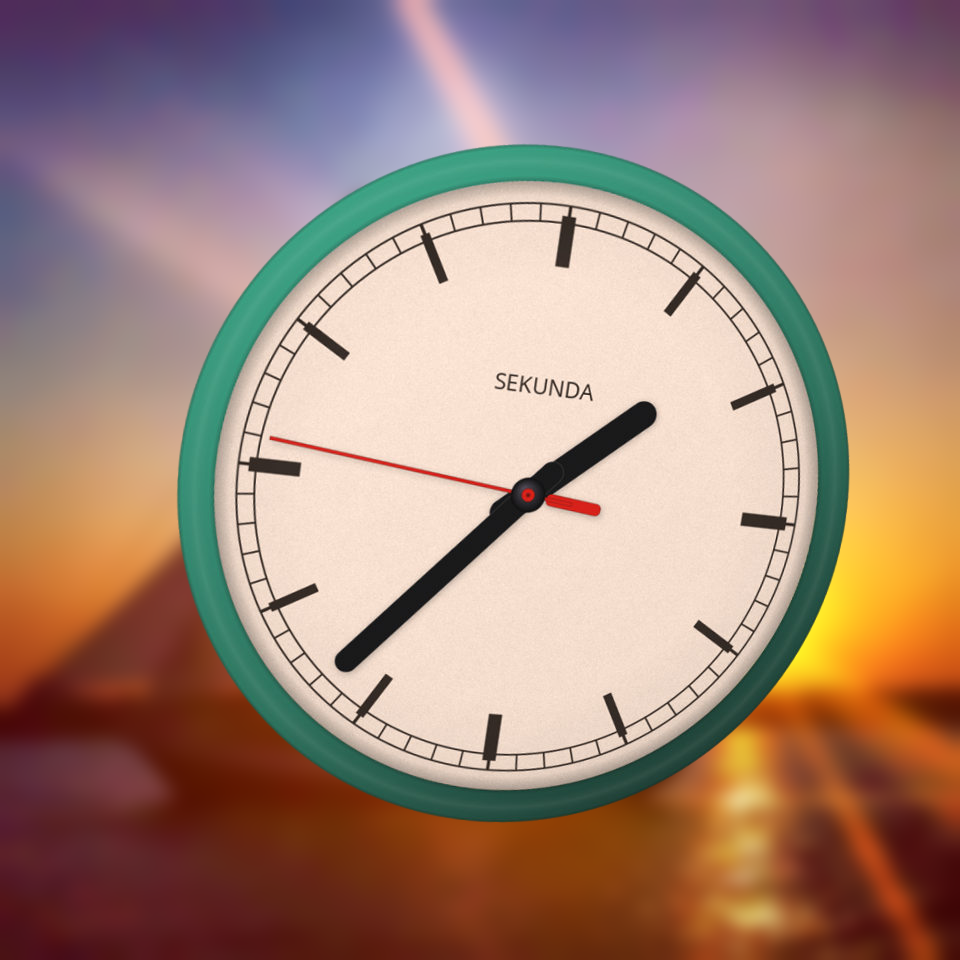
{"hour": 1, "minute": 36, "second": 46}
